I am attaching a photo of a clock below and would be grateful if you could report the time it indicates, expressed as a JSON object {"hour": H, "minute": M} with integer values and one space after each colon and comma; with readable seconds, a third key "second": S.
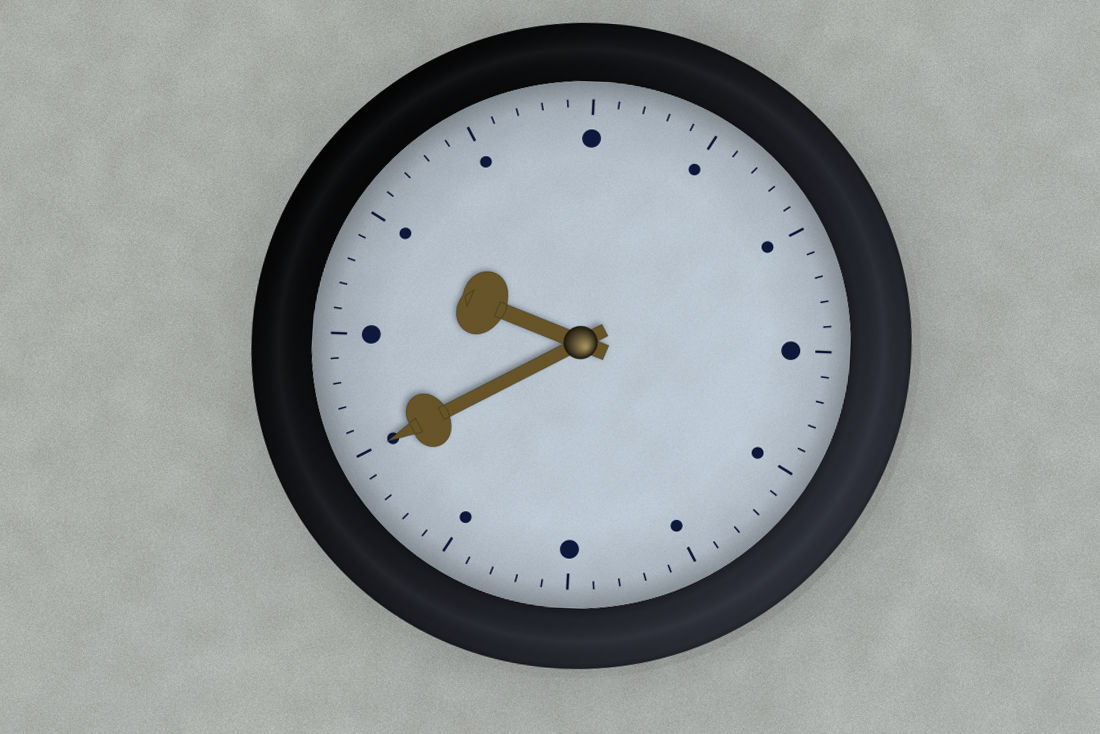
{"hour": 9, "minute": 40}
